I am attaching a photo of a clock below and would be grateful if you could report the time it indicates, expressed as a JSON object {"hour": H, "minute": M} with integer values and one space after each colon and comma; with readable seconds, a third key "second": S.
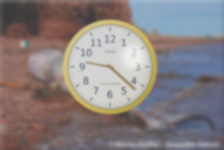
{"hour": 9, "minute": 22}
